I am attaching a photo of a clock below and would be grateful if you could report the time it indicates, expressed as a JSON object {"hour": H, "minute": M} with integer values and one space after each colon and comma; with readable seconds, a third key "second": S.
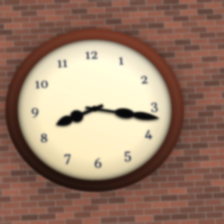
{"hour": 8, "minute": 17}
